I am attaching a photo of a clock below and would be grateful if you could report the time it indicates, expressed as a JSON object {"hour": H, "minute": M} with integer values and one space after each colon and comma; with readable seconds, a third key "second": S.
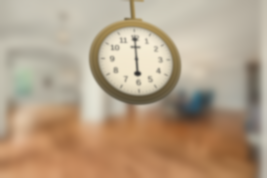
{"hour": 6, "minute": 0}
